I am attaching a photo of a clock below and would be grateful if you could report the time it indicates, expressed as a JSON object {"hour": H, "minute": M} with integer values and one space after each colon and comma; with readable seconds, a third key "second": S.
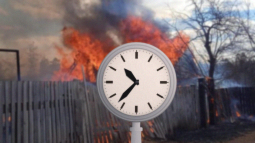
{"hour": 10, "minute": 37}
